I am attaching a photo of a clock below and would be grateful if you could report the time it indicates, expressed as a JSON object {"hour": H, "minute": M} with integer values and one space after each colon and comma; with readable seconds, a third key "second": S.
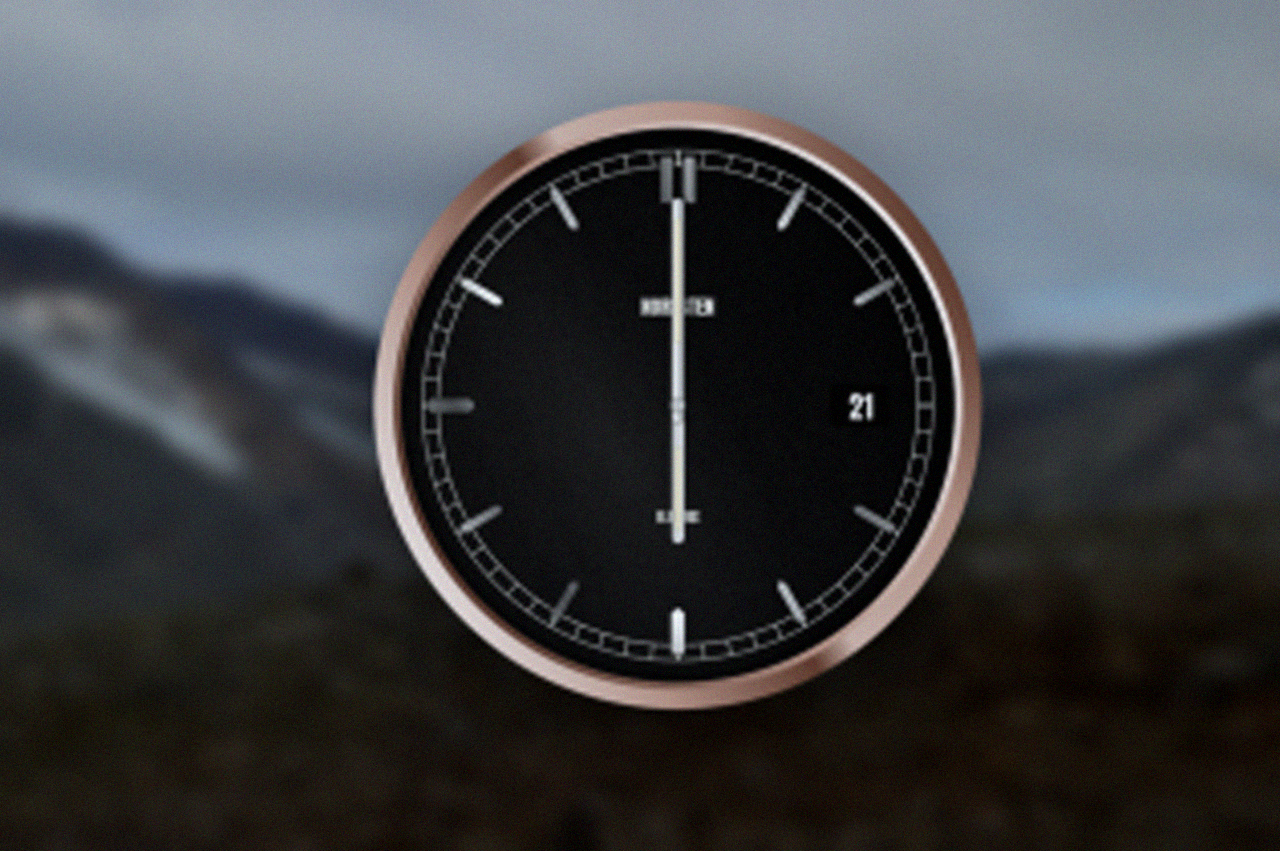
{"hour": 6, "minute": 0}
